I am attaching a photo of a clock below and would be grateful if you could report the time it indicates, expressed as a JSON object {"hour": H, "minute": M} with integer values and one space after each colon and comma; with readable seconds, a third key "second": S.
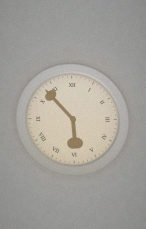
{"hour": 5, "minute": 53}
